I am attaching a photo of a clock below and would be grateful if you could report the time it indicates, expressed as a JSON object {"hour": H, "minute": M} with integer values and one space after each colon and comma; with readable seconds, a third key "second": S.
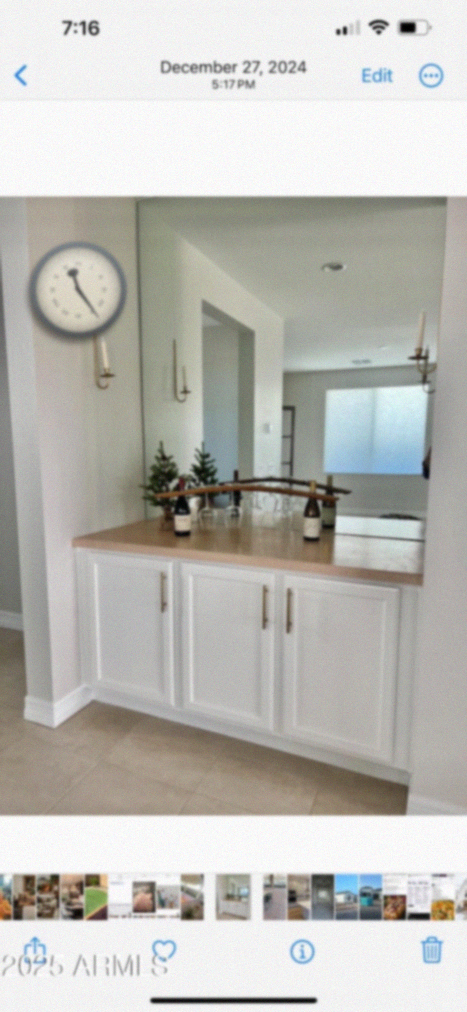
{"hour": 11, "minute": 24}
